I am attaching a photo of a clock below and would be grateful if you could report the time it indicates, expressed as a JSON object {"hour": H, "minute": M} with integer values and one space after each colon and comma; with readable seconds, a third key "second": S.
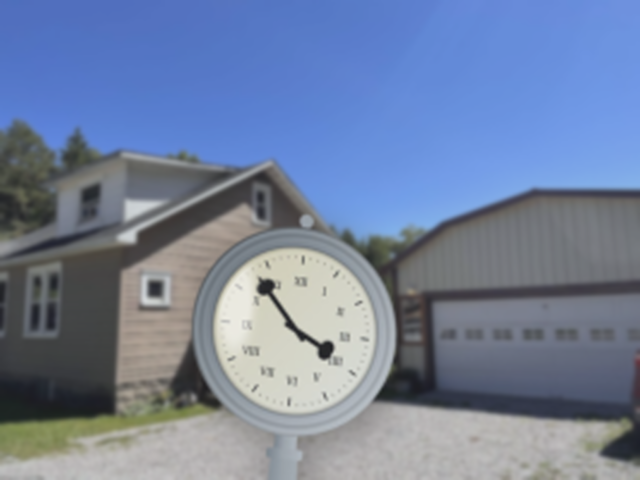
{"hour": 3, "minute": 53}
